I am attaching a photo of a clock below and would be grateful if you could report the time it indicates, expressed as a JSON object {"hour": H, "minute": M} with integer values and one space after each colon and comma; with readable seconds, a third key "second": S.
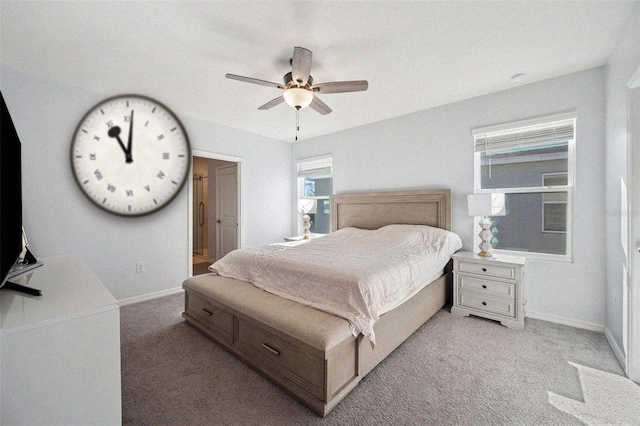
{"hour": 11, "minute": 1}
